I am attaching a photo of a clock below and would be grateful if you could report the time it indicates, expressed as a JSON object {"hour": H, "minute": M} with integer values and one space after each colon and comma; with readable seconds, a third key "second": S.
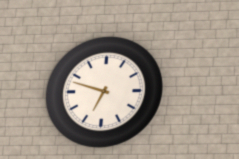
{"hour": 6, "minute": 48}
